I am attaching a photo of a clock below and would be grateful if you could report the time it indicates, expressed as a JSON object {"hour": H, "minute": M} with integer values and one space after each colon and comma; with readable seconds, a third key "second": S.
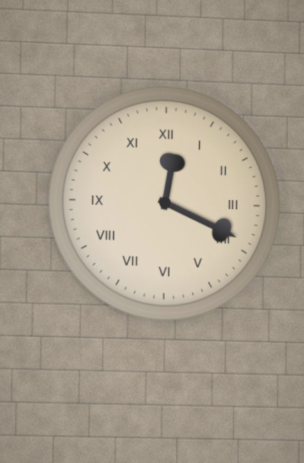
{"hour": 12, "minute": 19}
